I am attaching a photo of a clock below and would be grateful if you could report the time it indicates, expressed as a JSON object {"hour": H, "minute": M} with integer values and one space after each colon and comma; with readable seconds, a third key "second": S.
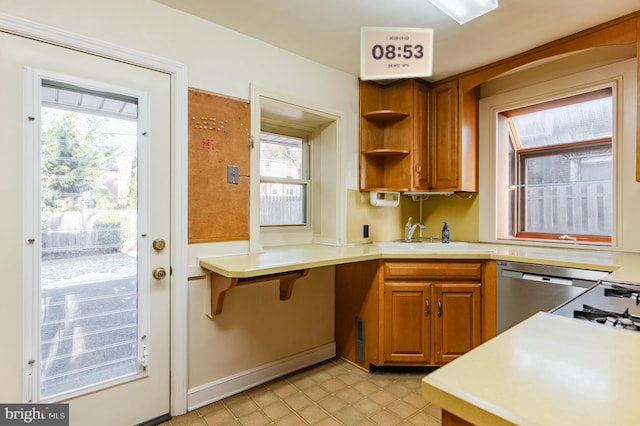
{"hour": 8, "minute": 53}
